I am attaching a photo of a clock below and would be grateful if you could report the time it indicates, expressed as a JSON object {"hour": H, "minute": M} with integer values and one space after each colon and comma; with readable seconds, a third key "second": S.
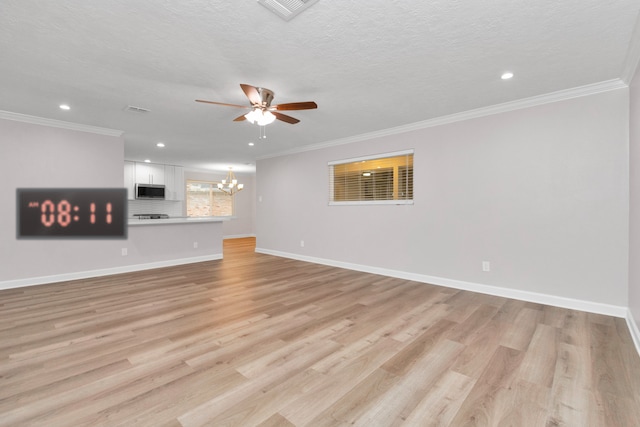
{"hour": 8, "minute": 11}
